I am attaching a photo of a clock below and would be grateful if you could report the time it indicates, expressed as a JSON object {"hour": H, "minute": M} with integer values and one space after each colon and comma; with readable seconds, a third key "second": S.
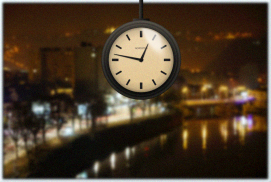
{"hour": 12, "minute": 47}
